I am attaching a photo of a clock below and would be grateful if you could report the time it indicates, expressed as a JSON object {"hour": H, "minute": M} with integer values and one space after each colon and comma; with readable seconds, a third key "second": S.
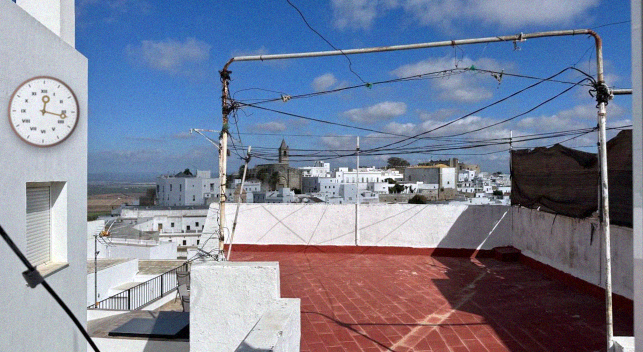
{"hour": 12, "minute": 17}
